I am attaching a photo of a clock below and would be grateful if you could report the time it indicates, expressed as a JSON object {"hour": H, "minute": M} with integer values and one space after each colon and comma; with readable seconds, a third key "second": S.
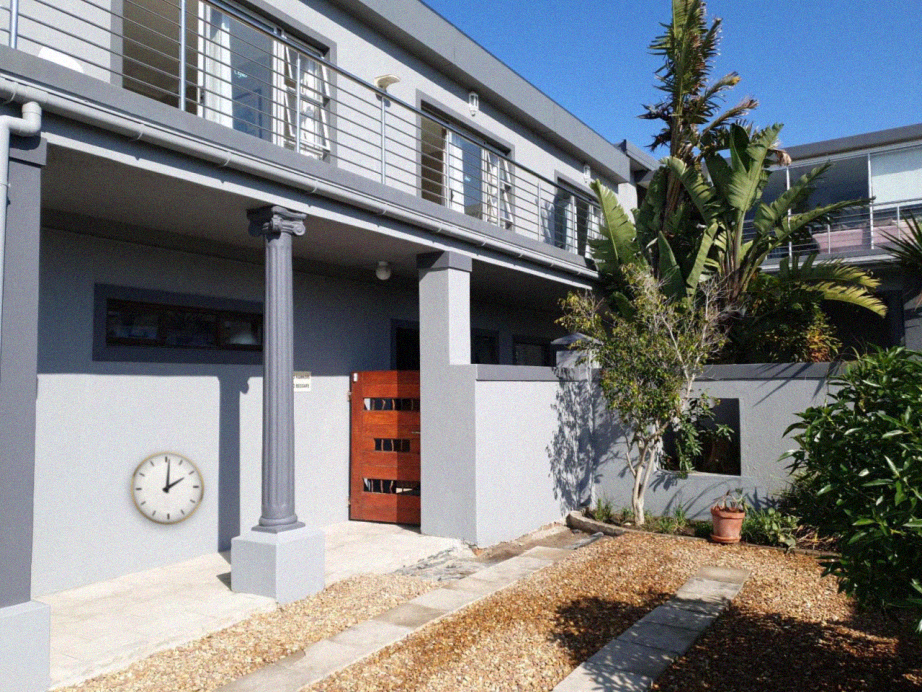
{"hour": 2, "minute": 1}
